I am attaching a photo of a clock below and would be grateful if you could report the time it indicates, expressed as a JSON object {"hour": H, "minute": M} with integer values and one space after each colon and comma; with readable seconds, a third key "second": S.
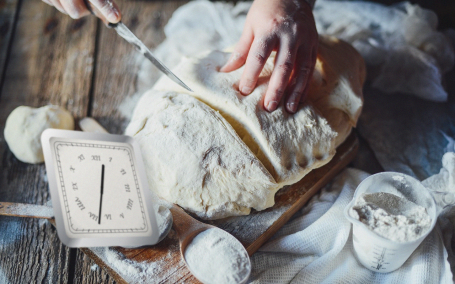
{"hour": 12, "minute": 33}
